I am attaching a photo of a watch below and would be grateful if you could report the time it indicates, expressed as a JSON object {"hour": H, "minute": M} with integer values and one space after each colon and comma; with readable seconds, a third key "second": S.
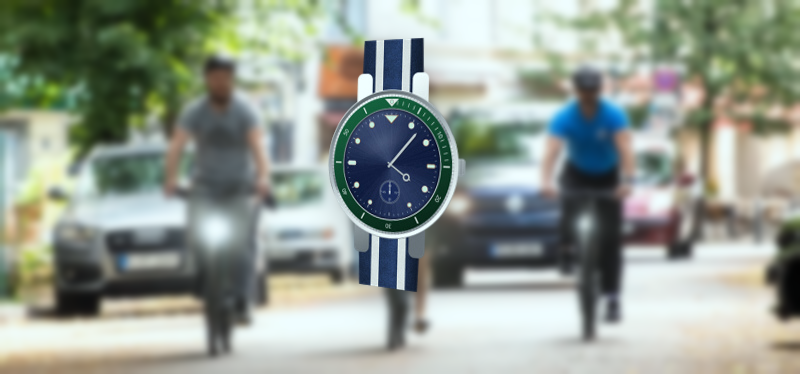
{"hour": 4, "minute": 7}
